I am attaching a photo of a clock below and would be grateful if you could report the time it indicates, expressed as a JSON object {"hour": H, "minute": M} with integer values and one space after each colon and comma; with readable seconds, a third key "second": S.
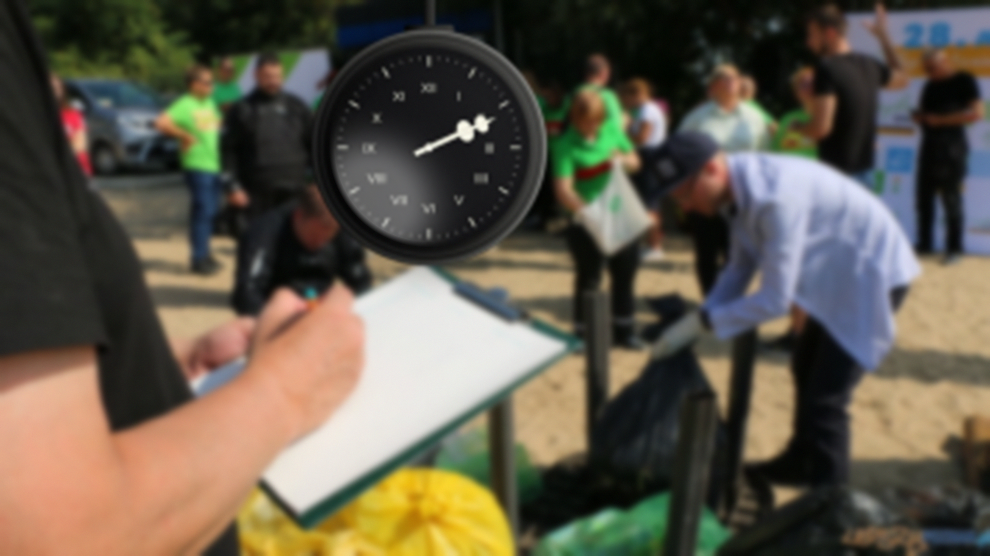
{"hour": 2, "minute": 11}
